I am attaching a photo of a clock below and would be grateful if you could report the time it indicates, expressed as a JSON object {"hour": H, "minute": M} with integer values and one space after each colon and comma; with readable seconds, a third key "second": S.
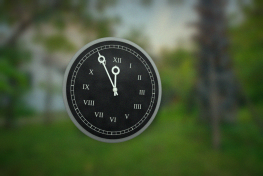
{"hour": 11, "minute": 55}
